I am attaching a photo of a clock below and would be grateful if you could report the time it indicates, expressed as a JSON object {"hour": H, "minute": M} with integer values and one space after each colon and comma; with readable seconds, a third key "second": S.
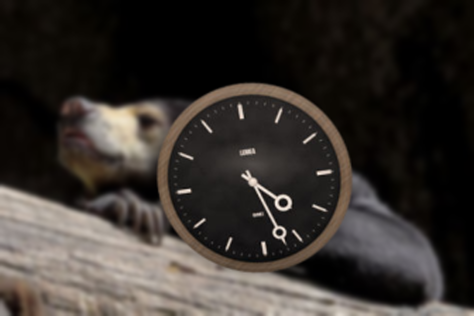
{"hour": 4, "minute": 27}
